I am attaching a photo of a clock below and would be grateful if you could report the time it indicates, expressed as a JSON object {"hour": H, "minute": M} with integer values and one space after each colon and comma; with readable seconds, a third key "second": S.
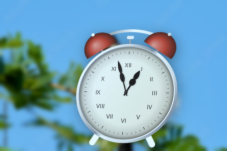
{"hour": 12, "minute": 57}
